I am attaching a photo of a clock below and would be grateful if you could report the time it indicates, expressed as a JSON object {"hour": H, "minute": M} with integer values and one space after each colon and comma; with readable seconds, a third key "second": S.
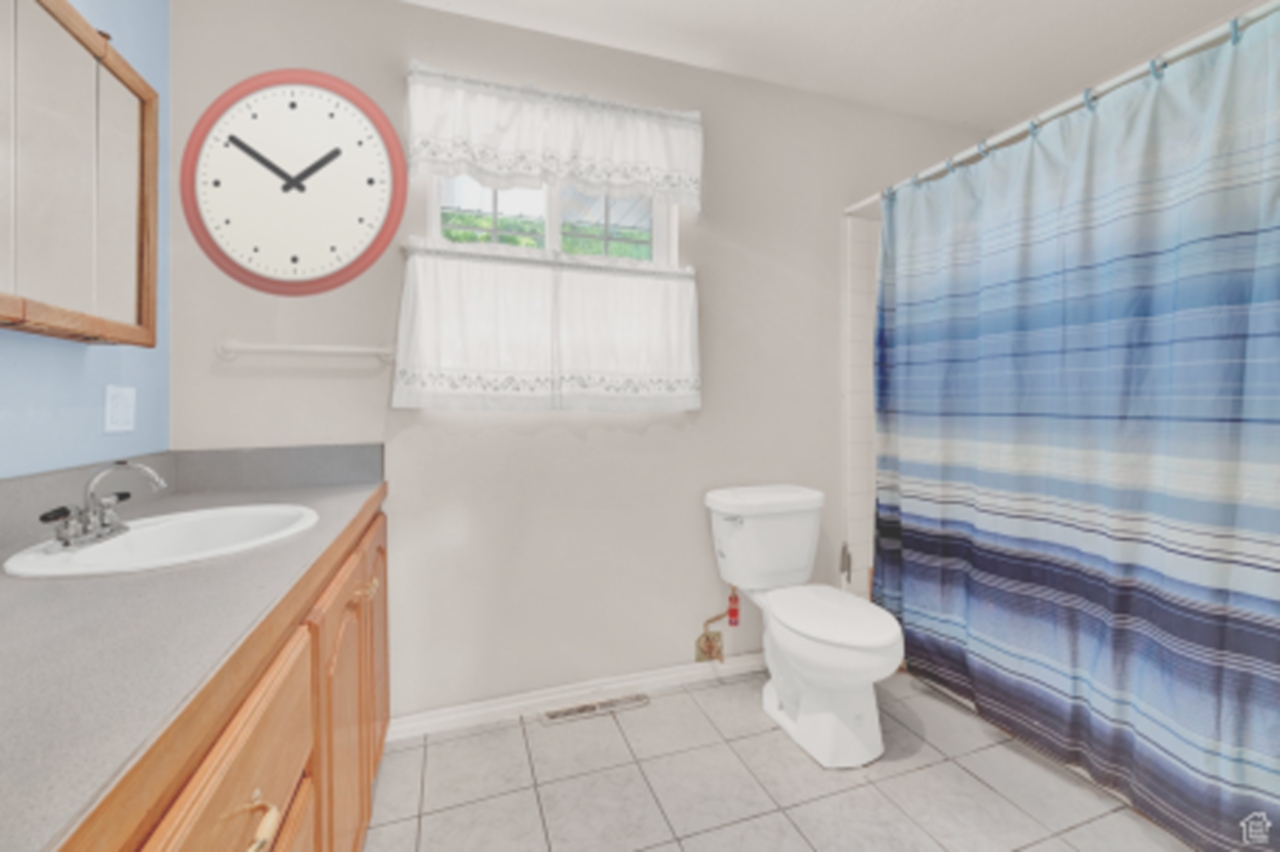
{"hour": 1, "minute": 51}
